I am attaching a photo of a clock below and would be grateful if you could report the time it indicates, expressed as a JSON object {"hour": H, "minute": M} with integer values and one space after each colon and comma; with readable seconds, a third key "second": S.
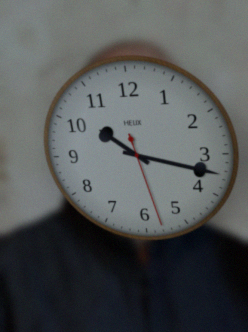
{"hour": 10, "minute": 17, "second": 28}
